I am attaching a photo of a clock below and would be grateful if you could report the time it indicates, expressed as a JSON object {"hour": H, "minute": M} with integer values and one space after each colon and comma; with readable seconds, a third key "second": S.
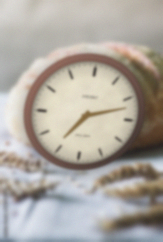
{"hour": 7, "minute": 12}
